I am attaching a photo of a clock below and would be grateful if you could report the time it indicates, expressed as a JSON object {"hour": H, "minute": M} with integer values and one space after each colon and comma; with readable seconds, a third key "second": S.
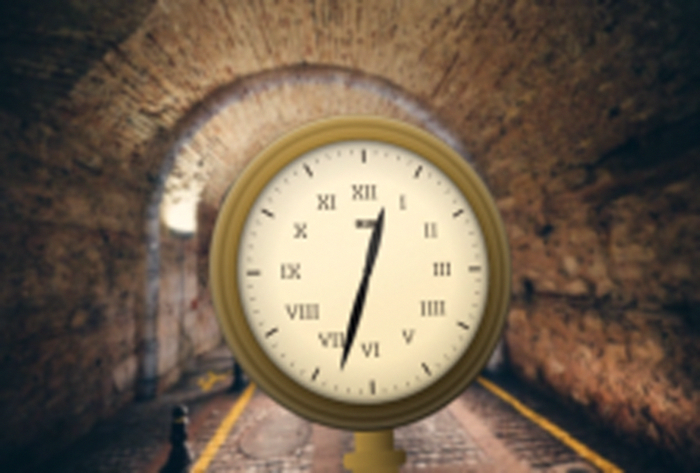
{"hour": 12, "minute": 33}
